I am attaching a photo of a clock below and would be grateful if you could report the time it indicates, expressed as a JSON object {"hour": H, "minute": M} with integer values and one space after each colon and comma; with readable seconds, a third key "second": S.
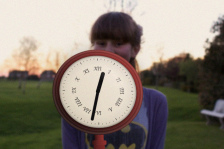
{"hour": 12, "minute": 32}
